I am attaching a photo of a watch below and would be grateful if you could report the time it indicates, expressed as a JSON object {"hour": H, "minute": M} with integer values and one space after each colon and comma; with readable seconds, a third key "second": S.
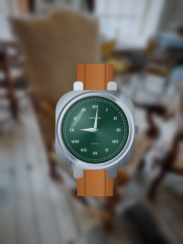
{"hour": 9, "minute": 1}
